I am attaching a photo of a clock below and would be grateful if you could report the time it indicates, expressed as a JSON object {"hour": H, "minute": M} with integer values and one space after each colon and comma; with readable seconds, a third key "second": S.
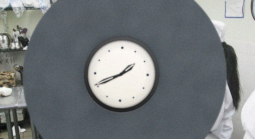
{"hour": 1, "minute": 41}
